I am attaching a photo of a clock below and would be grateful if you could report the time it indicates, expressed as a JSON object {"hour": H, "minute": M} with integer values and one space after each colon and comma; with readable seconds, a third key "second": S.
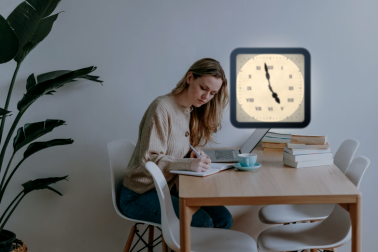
{"hour": 4, "minute": 58}
